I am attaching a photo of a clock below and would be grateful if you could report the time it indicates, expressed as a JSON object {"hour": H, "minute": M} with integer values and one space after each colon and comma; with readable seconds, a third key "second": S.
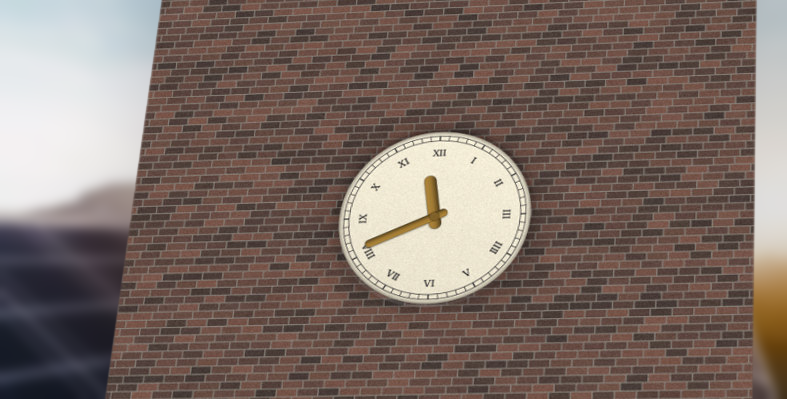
{"hour": 11, "minute": 41}
